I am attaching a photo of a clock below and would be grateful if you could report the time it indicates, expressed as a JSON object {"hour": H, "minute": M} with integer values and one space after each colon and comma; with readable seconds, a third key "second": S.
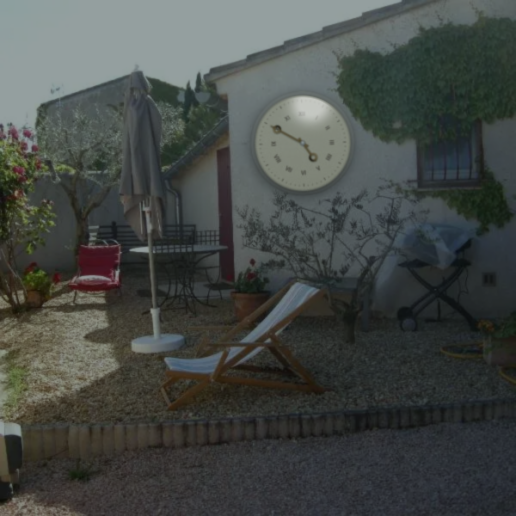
{"hour": 4, "minute": 50}
